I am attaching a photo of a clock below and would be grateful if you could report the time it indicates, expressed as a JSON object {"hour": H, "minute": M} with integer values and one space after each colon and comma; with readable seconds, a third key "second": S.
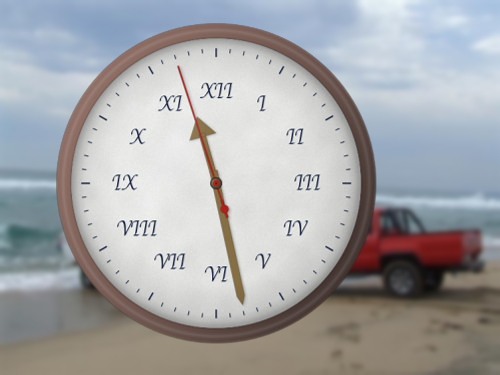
{"hour": 11, "minute": 27, "second": 57}
